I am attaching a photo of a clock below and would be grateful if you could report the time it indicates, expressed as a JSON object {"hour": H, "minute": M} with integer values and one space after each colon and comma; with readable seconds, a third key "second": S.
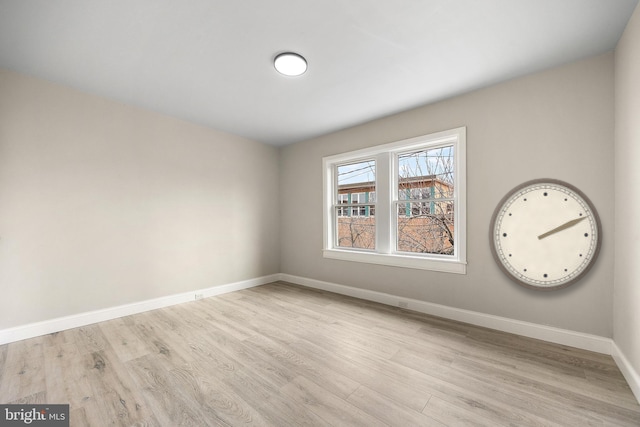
{"hour": 2, "minute": 11}
